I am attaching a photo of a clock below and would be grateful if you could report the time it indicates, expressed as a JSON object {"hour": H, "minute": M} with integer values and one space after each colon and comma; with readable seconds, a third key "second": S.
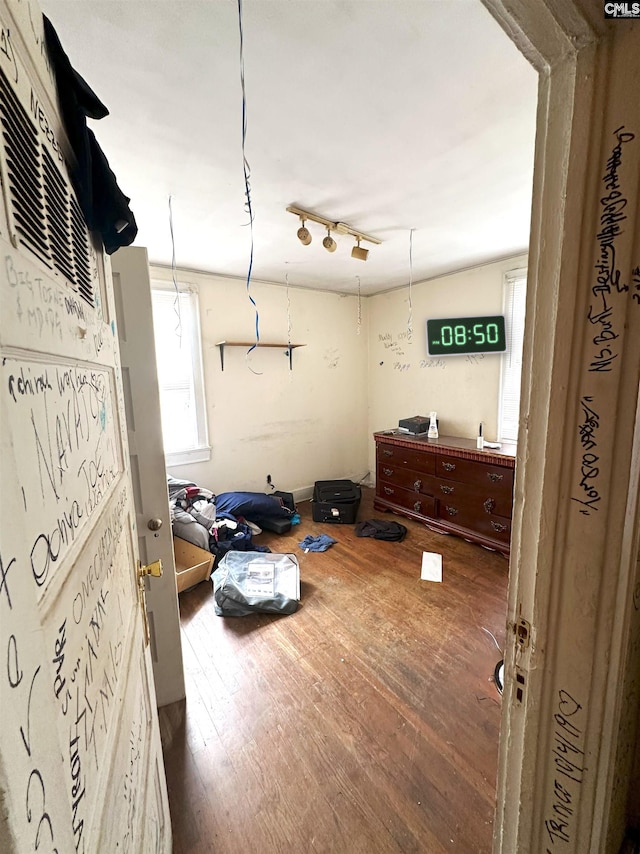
{"hour": 8, "minute": 50}
